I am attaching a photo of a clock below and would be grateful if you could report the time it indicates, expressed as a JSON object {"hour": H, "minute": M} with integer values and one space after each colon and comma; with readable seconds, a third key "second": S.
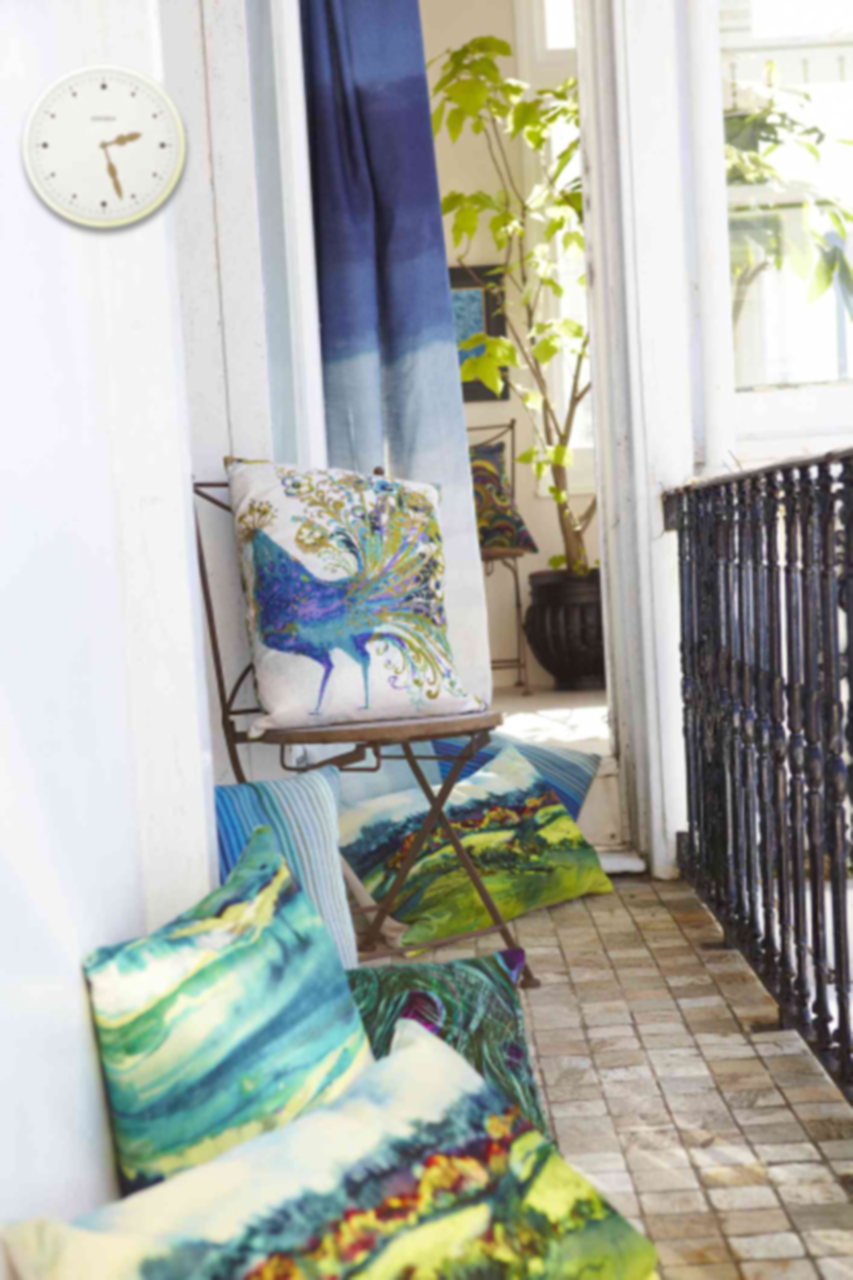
{"hour": 2, "minute": 27}
